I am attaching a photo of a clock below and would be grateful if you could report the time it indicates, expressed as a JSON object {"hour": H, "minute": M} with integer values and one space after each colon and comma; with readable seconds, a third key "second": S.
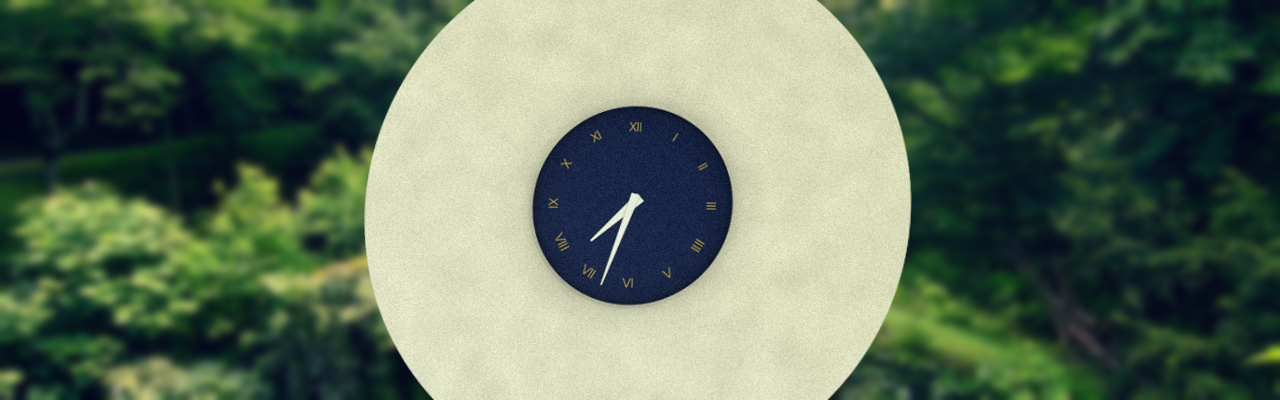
{"hour": 7, "minute": 33}
